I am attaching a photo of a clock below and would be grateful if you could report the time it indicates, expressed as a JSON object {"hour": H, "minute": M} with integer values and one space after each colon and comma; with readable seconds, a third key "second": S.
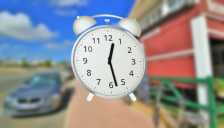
{"hour": 12, "minute": 28}
